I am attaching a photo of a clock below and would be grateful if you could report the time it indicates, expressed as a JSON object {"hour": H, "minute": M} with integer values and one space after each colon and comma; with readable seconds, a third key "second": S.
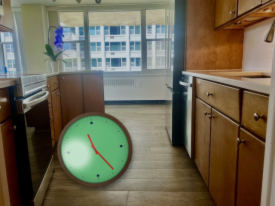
{"hour": 11, "minute": 24}
